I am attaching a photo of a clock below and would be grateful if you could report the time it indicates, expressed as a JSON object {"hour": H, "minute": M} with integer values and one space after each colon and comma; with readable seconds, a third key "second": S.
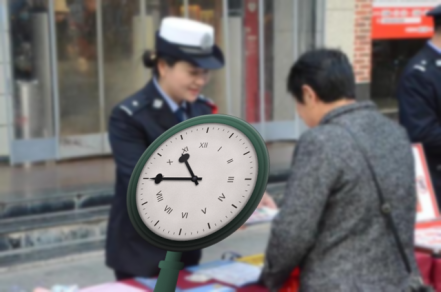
{"hour": 10, "minute": 45}
